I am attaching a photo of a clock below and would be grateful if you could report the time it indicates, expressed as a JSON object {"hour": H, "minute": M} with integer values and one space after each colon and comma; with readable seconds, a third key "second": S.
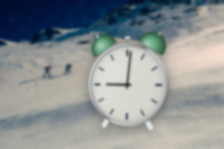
{"hour": 9, "minute": 1}
